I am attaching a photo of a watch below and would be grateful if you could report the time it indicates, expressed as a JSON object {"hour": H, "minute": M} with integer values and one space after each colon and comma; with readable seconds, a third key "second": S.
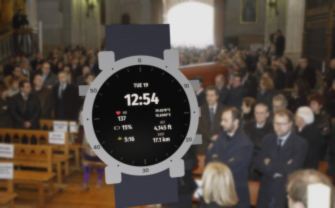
{"hour": 12, "minute": 54}
